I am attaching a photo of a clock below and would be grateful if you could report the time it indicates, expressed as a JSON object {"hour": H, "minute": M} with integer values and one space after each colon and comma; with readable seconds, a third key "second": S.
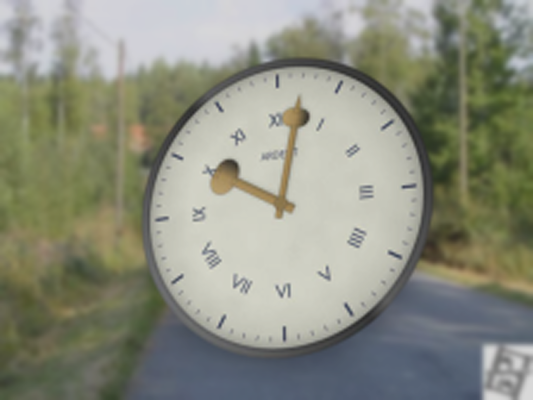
{"hour": 10, "minute": 2}
